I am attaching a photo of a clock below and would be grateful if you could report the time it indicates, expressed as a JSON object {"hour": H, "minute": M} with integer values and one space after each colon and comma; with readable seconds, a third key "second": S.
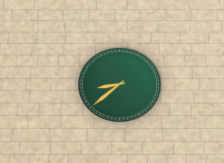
{"hour": 8, "minute": 38}
